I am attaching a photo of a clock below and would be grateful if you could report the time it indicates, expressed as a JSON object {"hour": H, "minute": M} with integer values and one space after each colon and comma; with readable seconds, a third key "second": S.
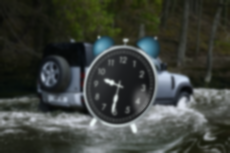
{"hour": 9, "minute": 31}
